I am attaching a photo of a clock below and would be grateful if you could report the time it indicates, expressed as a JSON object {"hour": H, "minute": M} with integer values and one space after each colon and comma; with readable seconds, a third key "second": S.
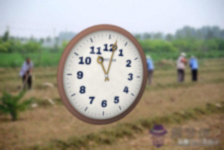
{"hour": 11, "minute": 2}
